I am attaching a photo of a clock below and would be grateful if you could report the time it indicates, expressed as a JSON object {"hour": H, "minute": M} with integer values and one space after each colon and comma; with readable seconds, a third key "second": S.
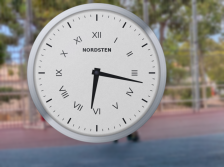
{"hour": 6, "minute": 17}
